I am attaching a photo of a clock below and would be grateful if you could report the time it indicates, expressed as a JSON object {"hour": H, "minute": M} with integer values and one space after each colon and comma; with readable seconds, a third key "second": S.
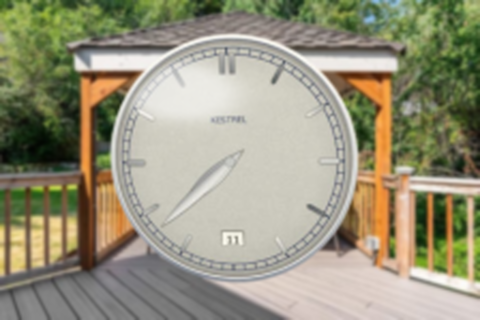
{"hour": 7, "minute": 38}
